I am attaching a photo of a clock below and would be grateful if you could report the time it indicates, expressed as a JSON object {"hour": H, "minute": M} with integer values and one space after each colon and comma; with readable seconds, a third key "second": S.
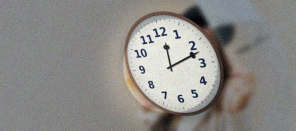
{"hour": 12, "minute": 12}
